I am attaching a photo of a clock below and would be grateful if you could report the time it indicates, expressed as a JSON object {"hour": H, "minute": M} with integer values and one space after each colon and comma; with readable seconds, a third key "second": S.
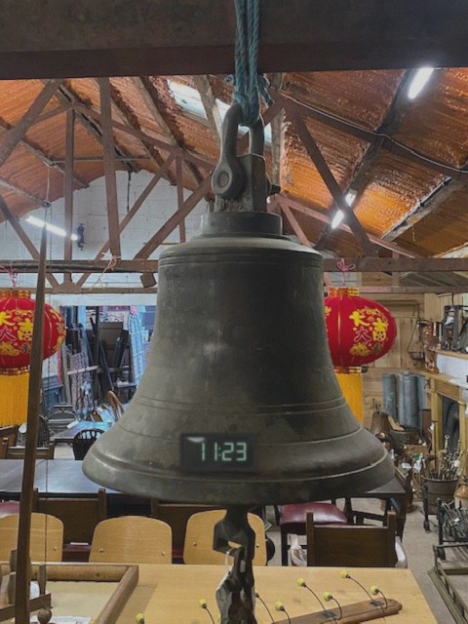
{"hour": 11, "minute": 23}
